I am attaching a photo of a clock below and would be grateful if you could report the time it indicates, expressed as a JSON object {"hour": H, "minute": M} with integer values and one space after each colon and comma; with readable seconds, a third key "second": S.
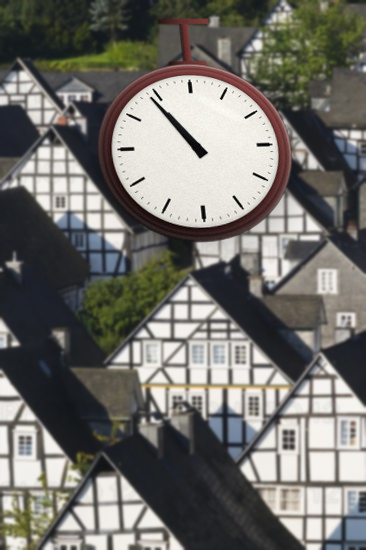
{"hour": 10, "minute": 54}
